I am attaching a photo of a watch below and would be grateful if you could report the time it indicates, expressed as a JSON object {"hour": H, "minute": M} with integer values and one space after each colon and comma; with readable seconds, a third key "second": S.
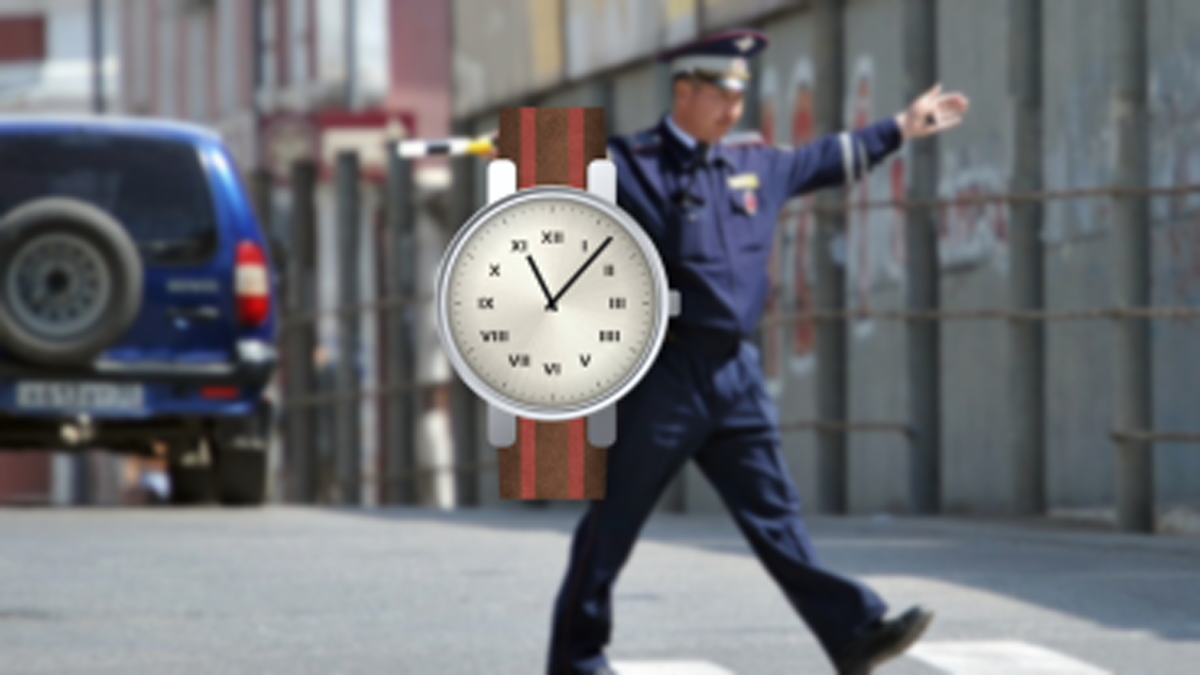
{"hour": 11, "minute": 7}
